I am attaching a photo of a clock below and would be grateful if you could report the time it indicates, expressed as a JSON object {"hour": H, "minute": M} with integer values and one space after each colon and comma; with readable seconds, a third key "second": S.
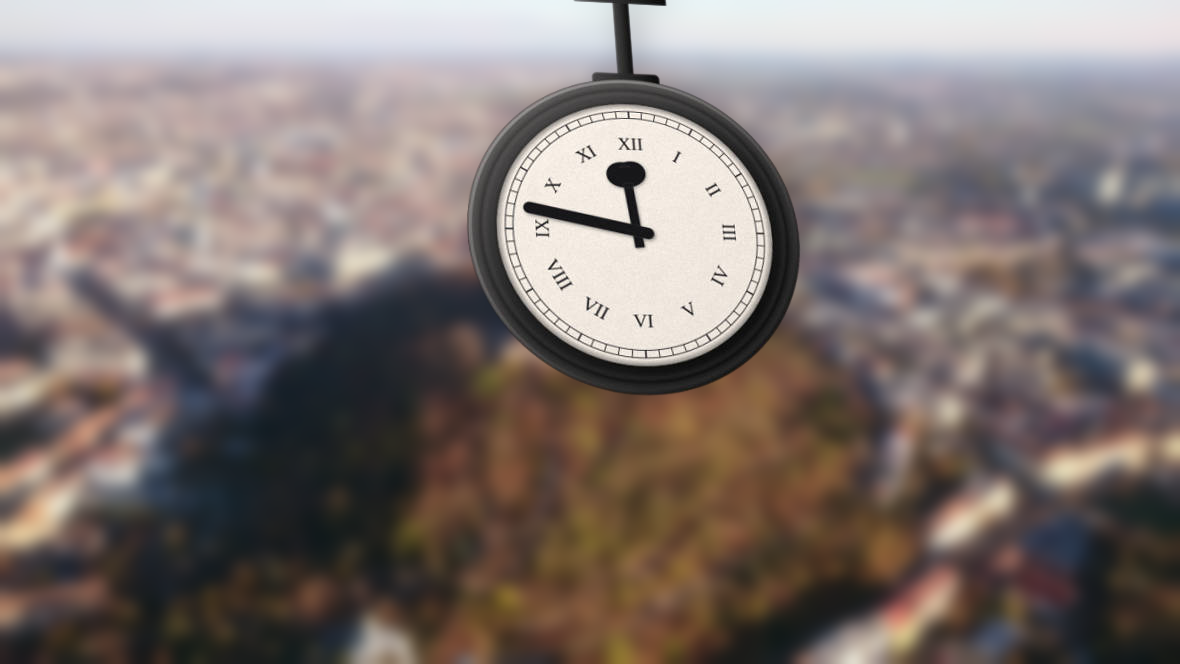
{"hour": 11, "minute": 47}
